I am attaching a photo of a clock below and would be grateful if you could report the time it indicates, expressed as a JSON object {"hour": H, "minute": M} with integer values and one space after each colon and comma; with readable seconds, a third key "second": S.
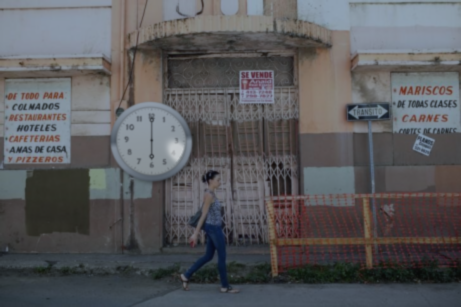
{"hour": 6, "minute": 0}
